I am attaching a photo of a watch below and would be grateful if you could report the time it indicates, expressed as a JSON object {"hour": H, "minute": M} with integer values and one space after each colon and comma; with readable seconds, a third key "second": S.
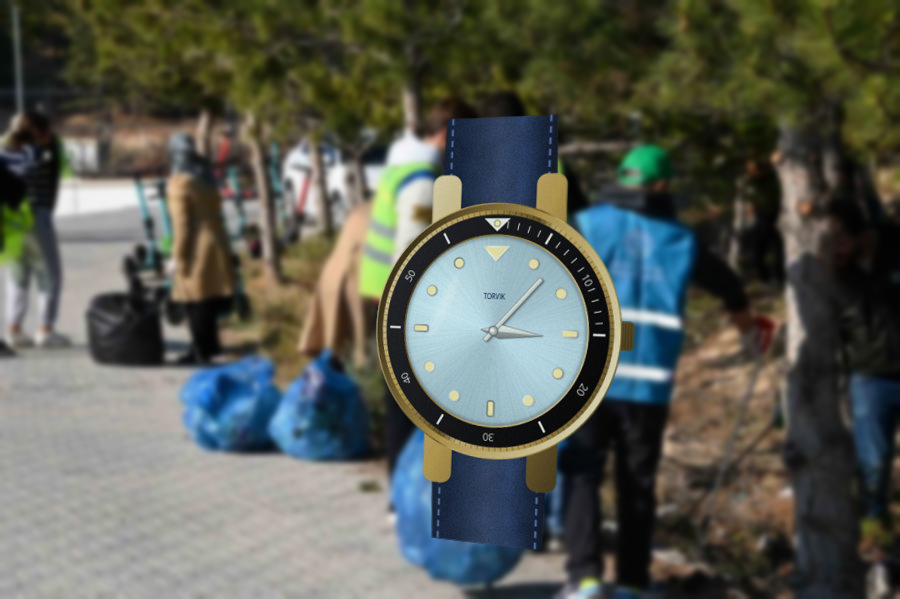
{"hour": 3, "minute": 7}
